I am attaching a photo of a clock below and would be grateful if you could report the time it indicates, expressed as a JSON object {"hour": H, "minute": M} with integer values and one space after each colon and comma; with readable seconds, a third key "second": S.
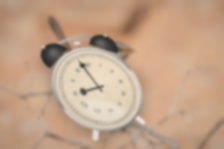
{"hour": 8, "minute": 58}
